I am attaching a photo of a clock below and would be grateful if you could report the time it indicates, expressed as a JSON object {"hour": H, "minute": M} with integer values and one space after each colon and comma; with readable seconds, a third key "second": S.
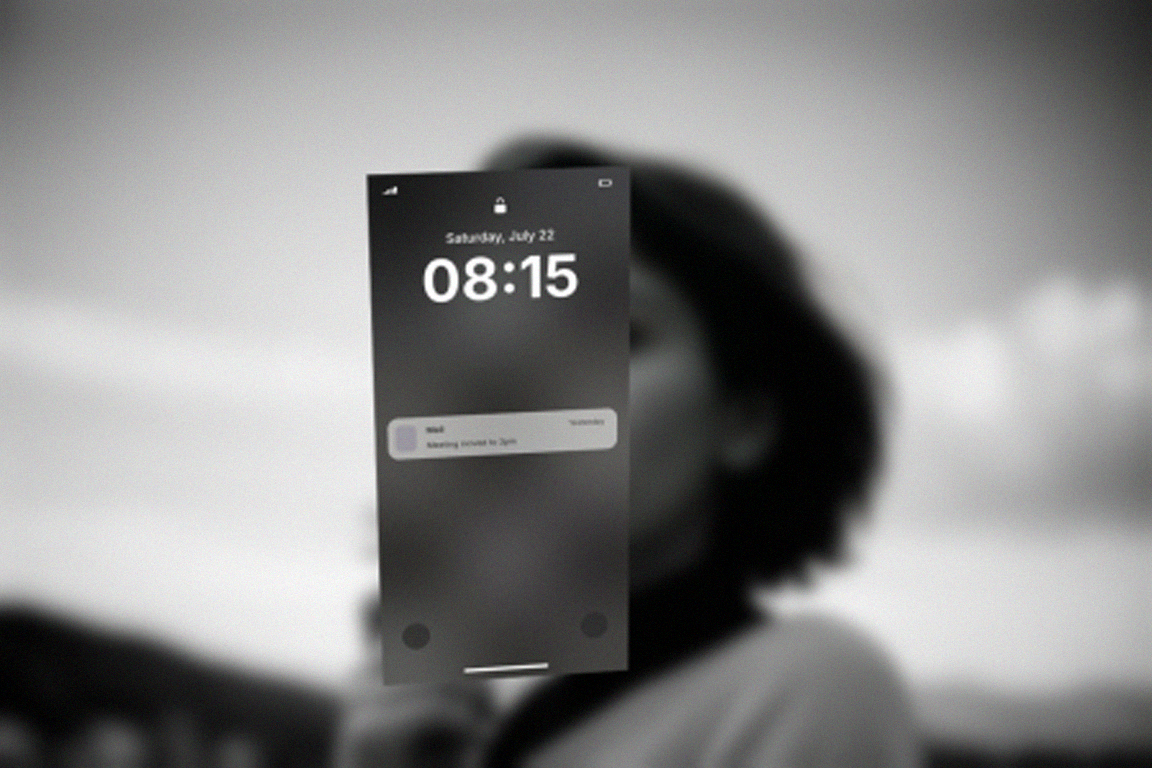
{"hour": 8, "minute": 15}
